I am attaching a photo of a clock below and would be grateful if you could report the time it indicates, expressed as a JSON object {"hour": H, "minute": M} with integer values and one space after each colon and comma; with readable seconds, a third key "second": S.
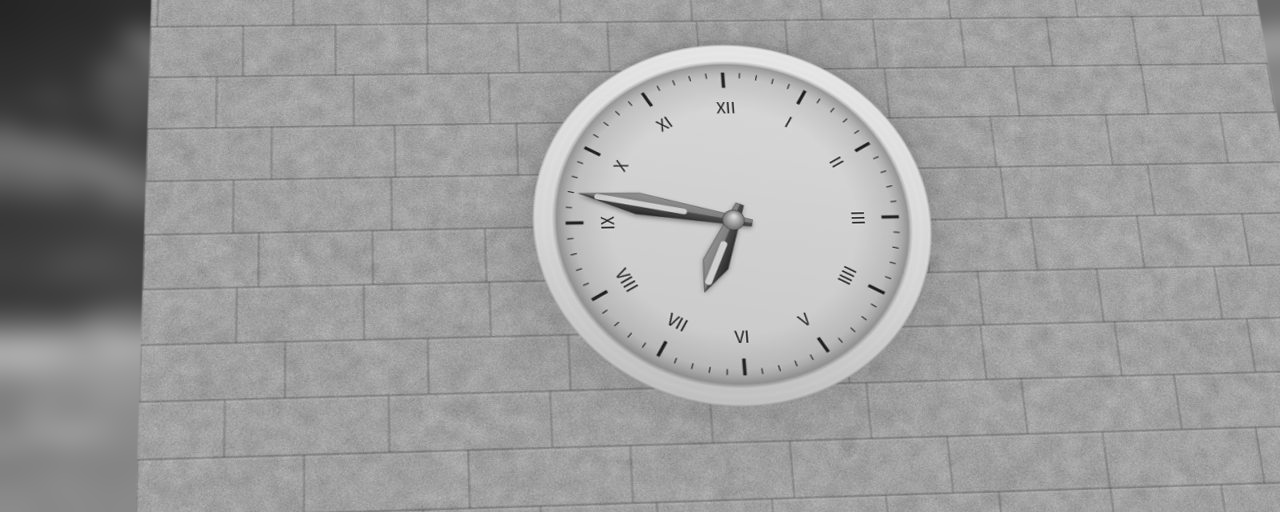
{"hour": 6, "minute": 47}
